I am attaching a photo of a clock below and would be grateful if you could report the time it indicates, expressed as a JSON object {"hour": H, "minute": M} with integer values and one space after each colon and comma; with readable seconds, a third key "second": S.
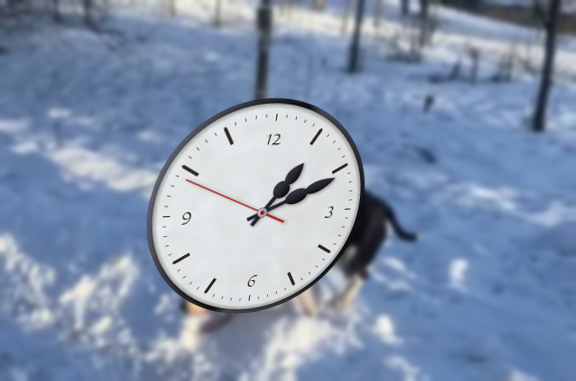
{"hour": 1, "minute": 10, "second": 49}
